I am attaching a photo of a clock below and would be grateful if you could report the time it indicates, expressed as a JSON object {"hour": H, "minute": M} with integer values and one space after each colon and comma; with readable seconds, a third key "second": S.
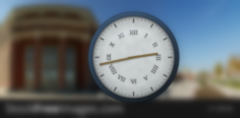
{"hour": 2, "minute": 43}
